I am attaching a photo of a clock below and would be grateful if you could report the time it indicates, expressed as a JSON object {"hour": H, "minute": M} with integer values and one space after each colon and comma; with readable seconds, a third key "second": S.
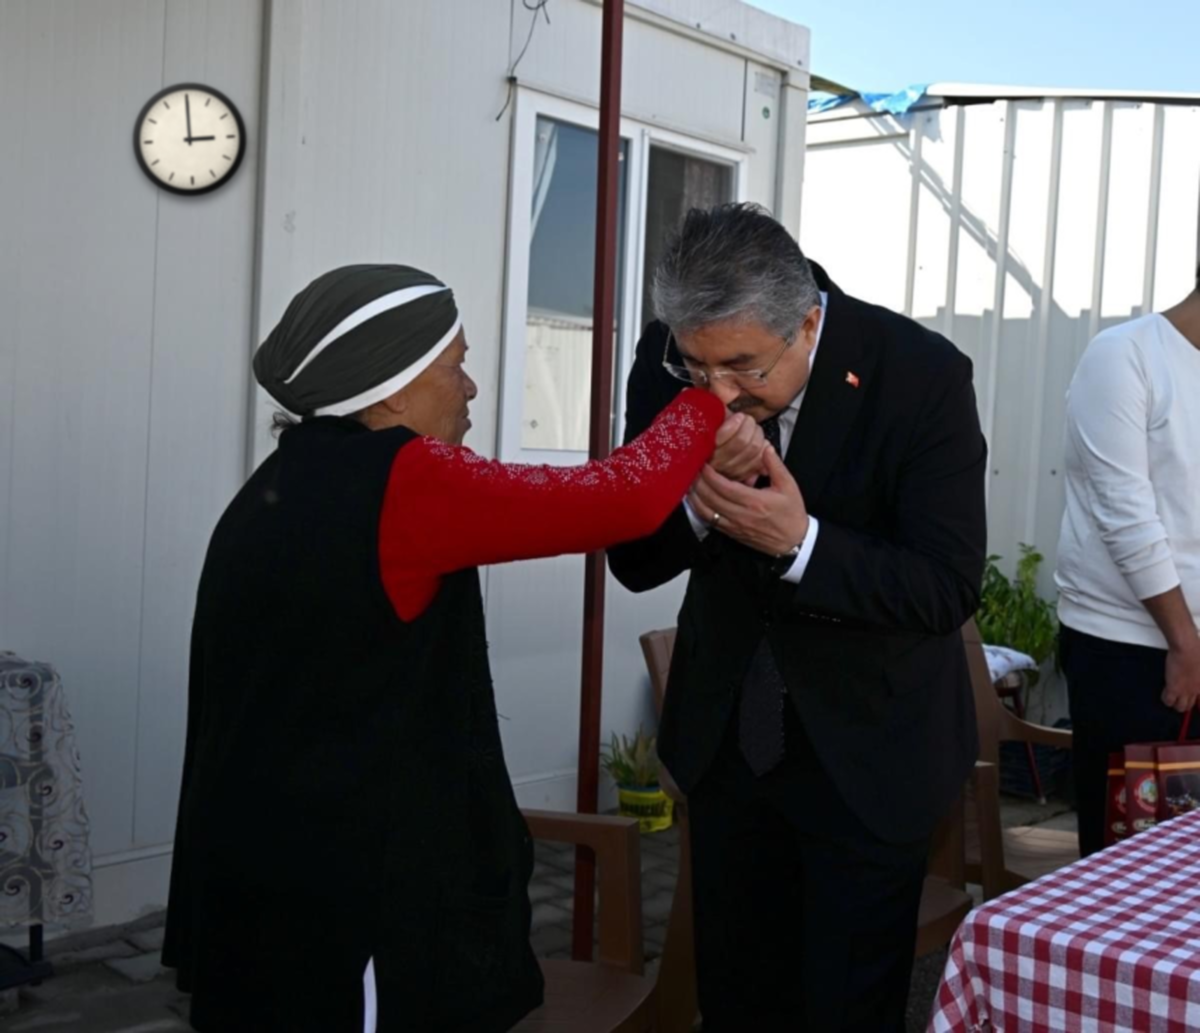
{"hour": 3, "minute": 0}
